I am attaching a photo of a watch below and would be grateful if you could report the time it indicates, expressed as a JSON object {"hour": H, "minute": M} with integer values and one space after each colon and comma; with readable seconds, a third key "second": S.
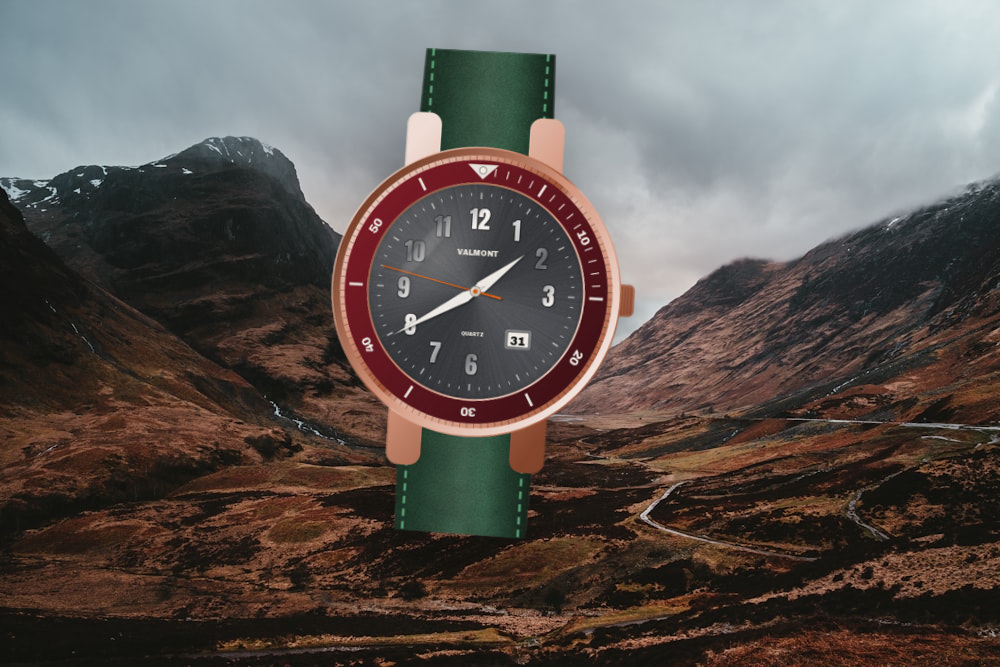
{"hour": 1, "minute": 39, "second": 47}
